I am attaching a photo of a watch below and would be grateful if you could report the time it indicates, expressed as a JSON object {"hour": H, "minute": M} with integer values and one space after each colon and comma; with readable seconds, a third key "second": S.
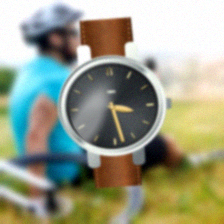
{"hour": 3, "minute": 28}
